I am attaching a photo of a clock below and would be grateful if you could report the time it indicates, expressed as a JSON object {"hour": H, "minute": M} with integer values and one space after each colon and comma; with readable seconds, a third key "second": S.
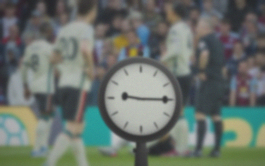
{"hour": 9, "minute": 15}
